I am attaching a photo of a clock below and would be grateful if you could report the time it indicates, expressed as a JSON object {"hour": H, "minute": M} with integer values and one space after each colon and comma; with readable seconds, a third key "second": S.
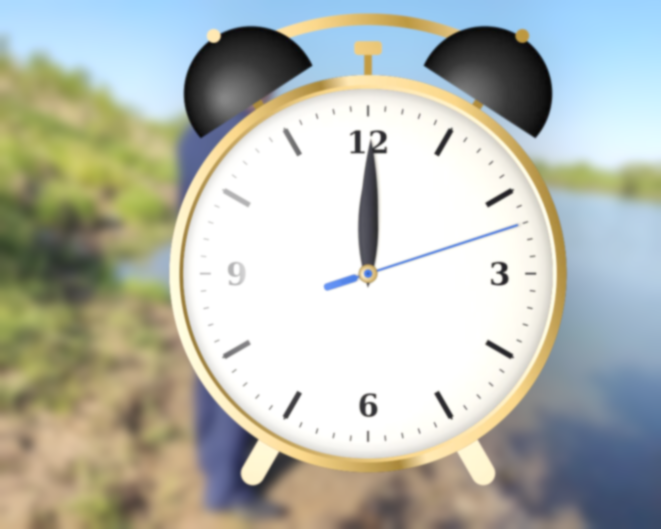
{"hour": 12, "minute": 0, "second": 12}
